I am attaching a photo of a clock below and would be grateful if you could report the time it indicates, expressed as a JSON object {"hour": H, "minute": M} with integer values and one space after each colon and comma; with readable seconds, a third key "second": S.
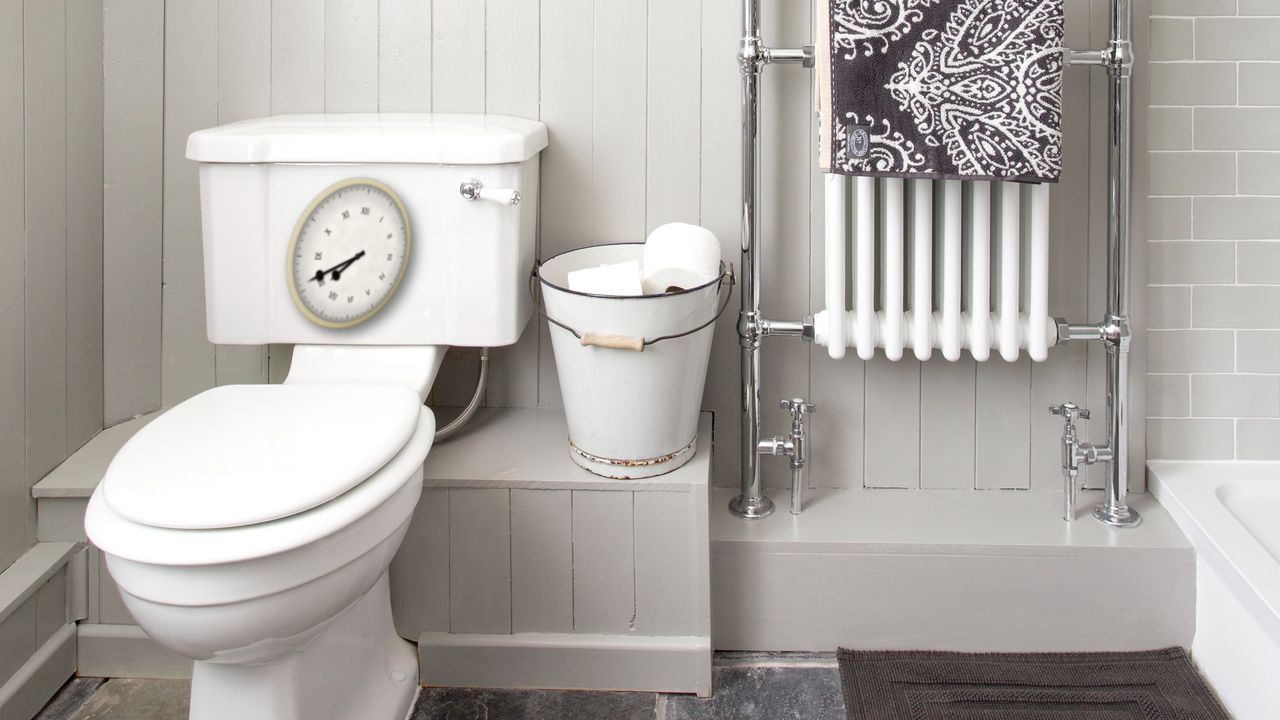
{"hour": 7, "minute": 41}
